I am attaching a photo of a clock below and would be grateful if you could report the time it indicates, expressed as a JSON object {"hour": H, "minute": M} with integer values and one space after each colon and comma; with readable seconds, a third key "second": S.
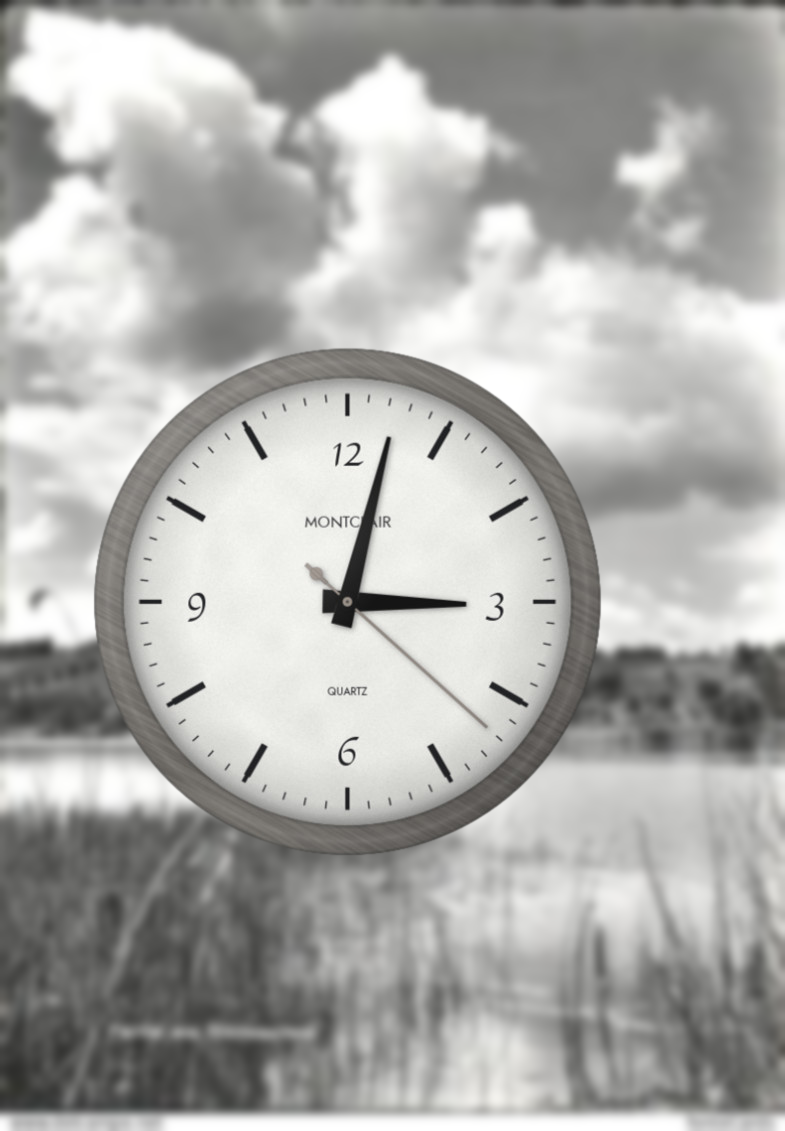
{"hour": 3, "minute": 2, "second": 22}
